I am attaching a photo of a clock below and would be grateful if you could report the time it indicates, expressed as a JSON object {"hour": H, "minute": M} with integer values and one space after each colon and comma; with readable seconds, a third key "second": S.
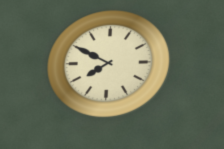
{"hour": 7, "minute": 50}
